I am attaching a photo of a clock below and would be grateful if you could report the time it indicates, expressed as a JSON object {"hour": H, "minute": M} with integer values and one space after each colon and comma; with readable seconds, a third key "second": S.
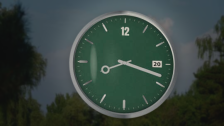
{"hour": 8, "minute": 18}
